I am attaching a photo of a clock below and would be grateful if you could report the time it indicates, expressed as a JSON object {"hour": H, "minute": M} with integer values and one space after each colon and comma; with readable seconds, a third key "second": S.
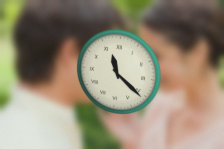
{"hour": 11, "minute": 21}
